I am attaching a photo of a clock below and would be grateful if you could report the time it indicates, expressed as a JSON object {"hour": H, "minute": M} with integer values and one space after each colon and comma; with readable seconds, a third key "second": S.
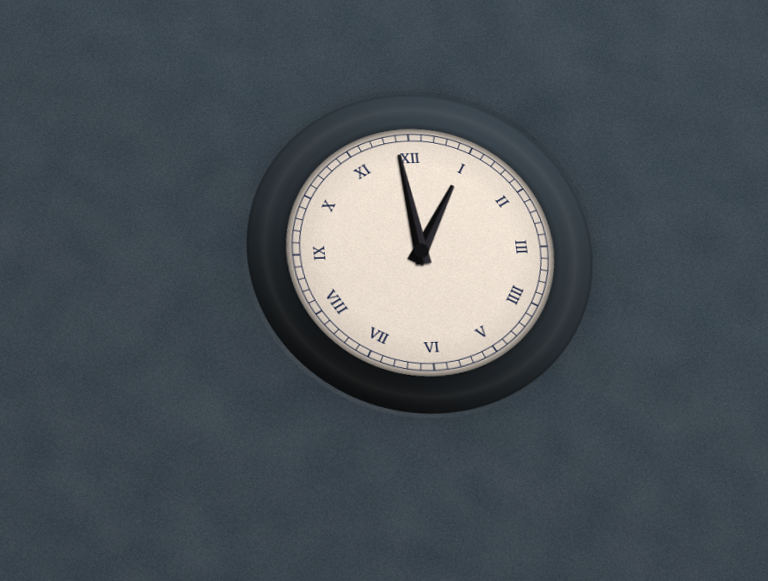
{"hour": 12, "minute": 59}
